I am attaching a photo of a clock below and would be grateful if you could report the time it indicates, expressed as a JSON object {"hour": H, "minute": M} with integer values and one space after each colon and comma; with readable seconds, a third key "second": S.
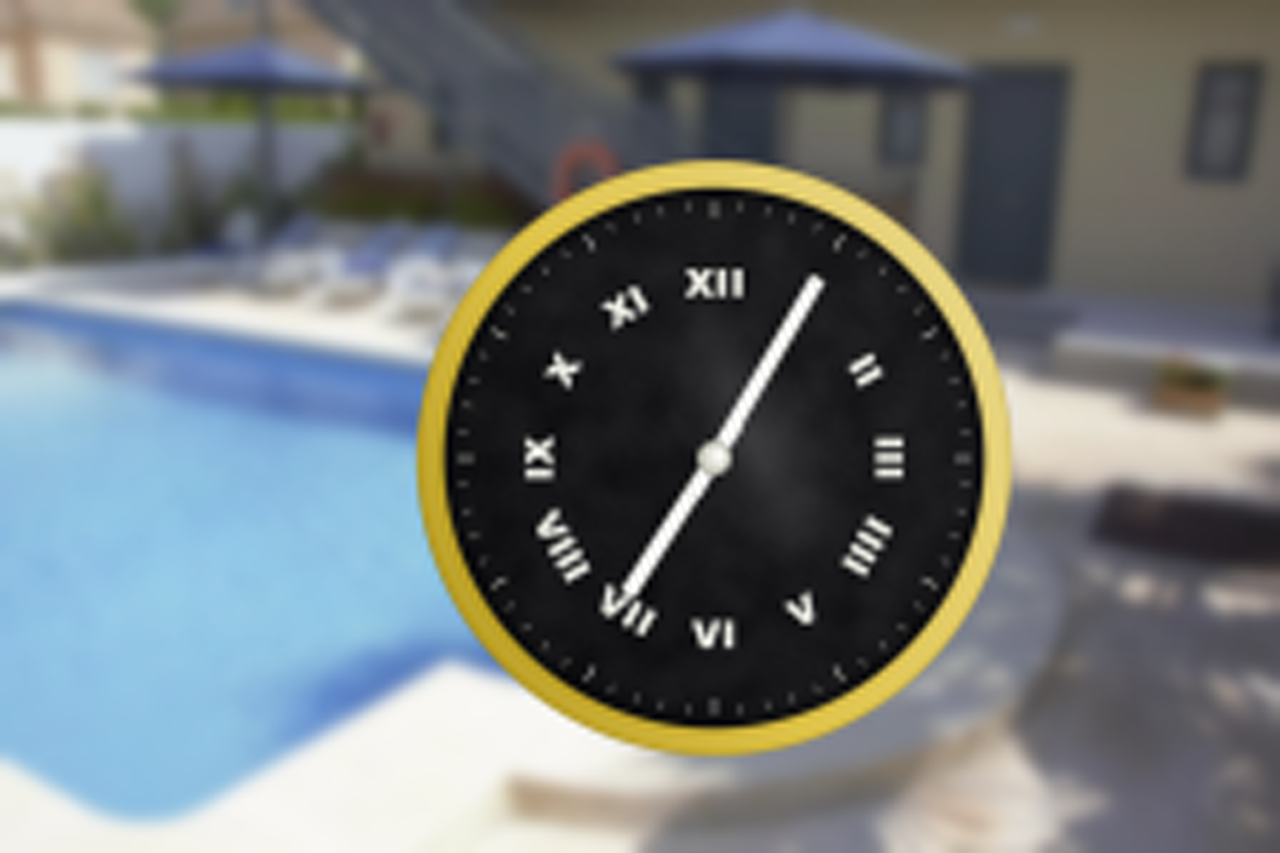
{"hour": 7, "minute": 5}
